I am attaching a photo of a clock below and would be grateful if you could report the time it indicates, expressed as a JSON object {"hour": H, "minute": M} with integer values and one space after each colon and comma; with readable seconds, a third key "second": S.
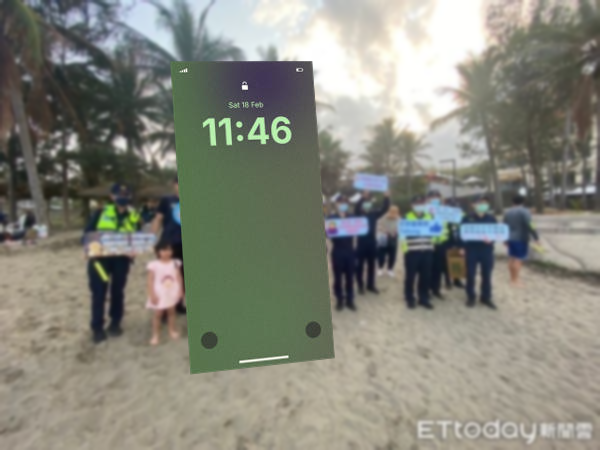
{"hour": 11, "minute": 46}
